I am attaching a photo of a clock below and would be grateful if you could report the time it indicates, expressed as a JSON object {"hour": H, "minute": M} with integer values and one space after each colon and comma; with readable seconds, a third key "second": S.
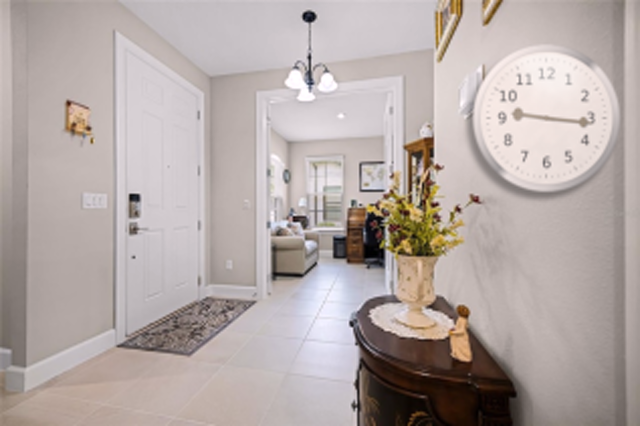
{"hour": 9, "minute": 16}
